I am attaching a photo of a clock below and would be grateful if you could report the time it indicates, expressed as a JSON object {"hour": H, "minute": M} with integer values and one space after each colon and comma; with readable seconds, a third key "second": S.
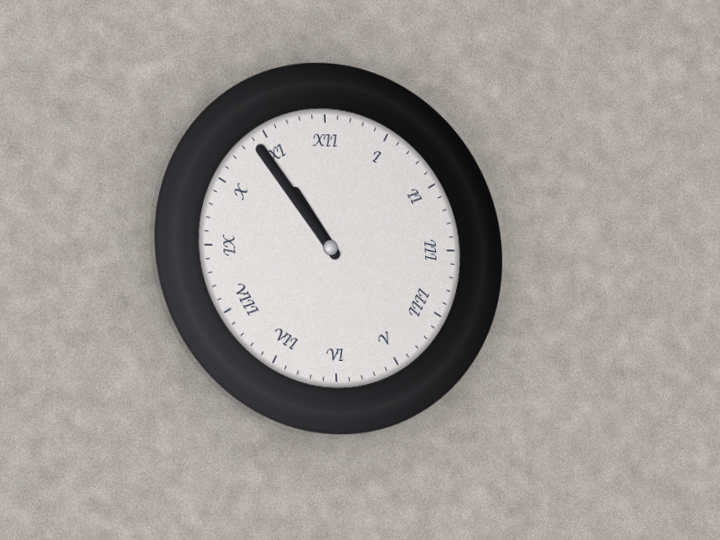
{"hour": 10, "minute": 54}
